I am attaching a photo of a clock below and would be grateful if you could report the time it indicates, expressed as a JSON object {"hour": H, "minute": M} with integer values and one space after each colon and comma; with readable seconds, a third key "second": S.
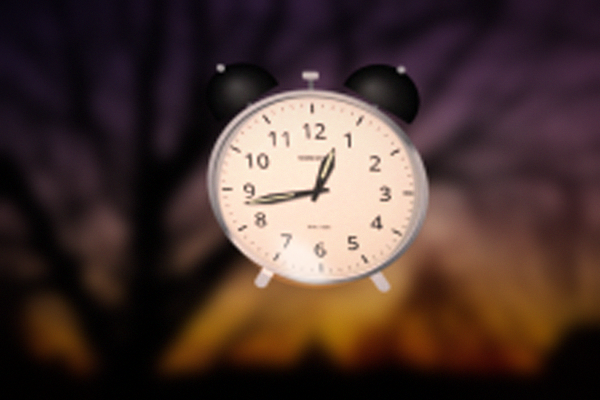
{"hour": 12, "minute": 43}
